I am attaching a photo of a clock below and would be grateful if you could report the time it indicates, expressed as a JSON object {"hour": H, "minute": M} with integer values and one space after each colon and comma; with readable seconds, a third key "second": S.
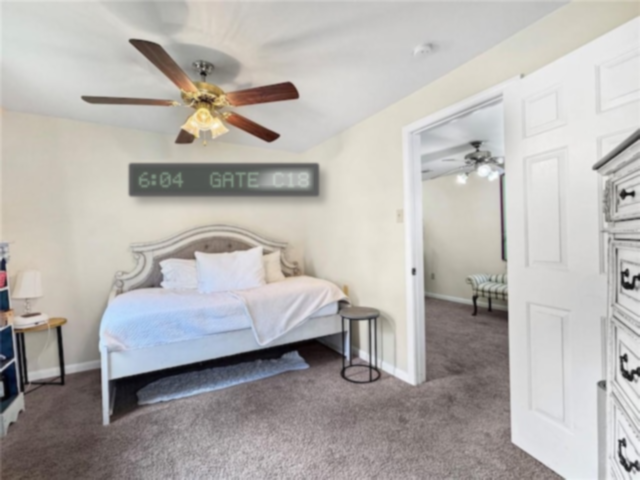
{"hour": 6, "minute": 4}
